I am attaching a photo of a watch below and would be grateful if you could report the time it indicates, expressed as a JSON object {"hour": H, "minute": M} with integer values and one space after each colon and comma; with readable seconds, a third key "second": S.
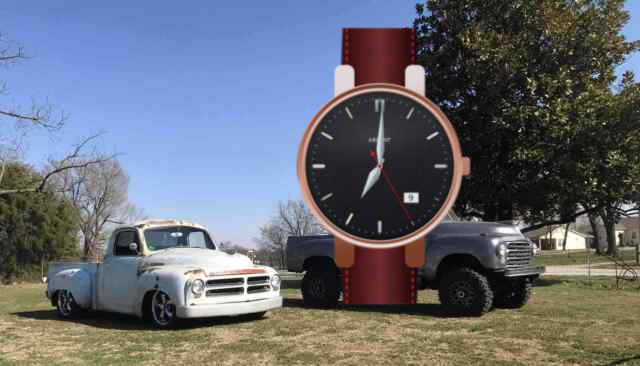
{"hour": 7, "minute": 0, "second": 25}
